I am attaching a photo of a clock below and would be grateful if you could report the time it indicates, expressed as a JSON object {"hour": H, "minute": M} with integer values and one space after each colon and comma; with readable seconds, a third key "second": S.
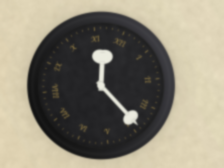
{"hour": 11, "minute": 19}
